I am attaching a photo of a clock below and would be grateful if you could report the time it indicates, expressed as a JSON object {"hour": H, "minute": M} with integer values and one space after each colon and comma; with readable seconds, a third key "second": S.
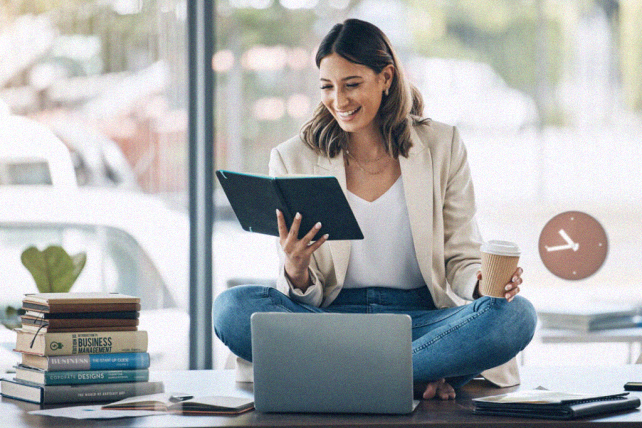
{"hour": 10, "minute": 44}
